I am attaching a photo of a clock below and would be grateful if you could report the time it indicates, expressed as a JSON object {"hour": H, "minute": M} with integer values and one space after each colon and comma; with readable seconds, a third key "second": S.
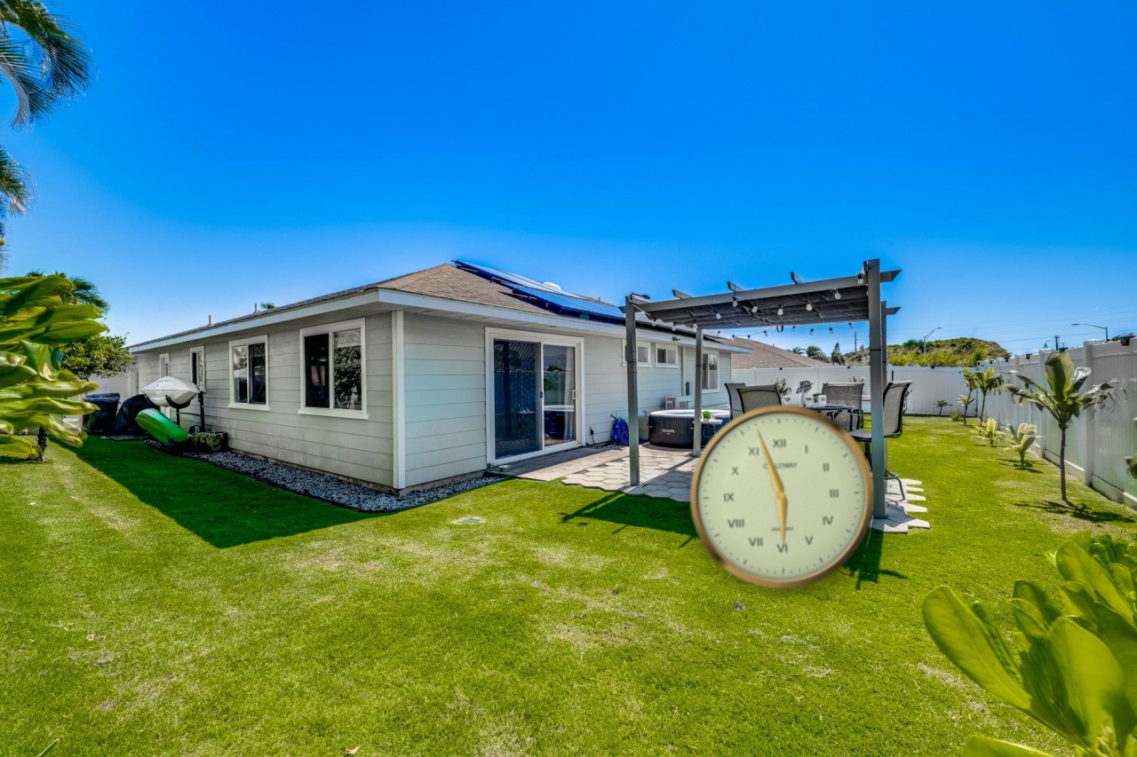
{"hour": 5, "minute": 57}
